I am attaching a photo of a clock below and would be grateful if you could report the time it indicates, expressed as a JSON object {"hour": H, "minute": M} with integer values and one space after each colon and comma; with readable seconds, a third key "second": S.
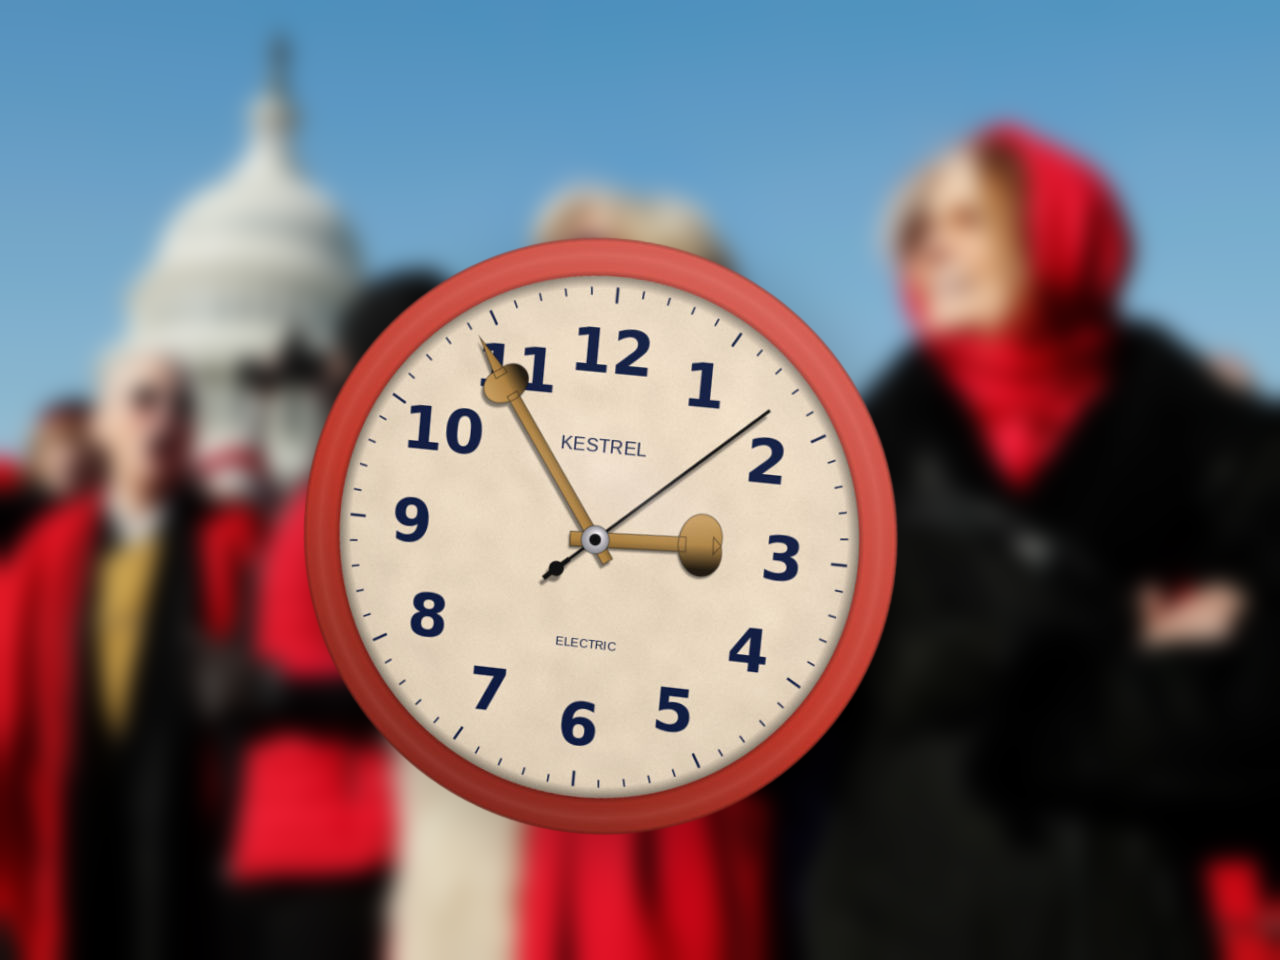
{"hour": 2, "minute": 54, "second": 8}
